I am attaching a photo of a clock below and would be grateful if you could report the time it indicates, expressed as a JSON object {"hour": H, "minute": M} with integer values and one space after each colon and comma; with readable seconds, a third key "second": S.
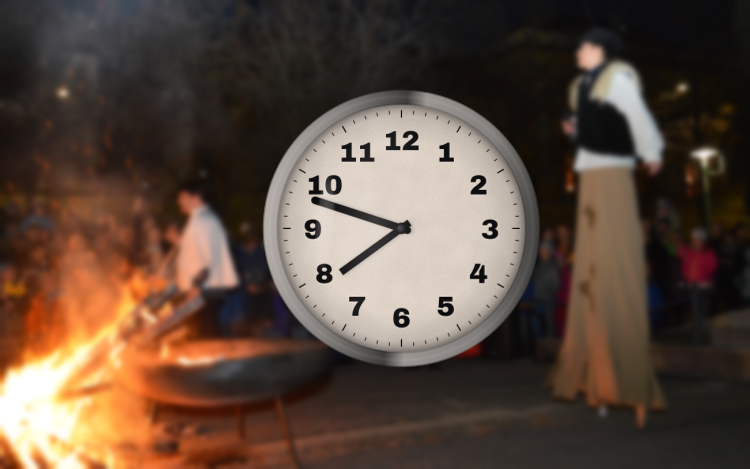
{"hour": 7, "minute": 48}
